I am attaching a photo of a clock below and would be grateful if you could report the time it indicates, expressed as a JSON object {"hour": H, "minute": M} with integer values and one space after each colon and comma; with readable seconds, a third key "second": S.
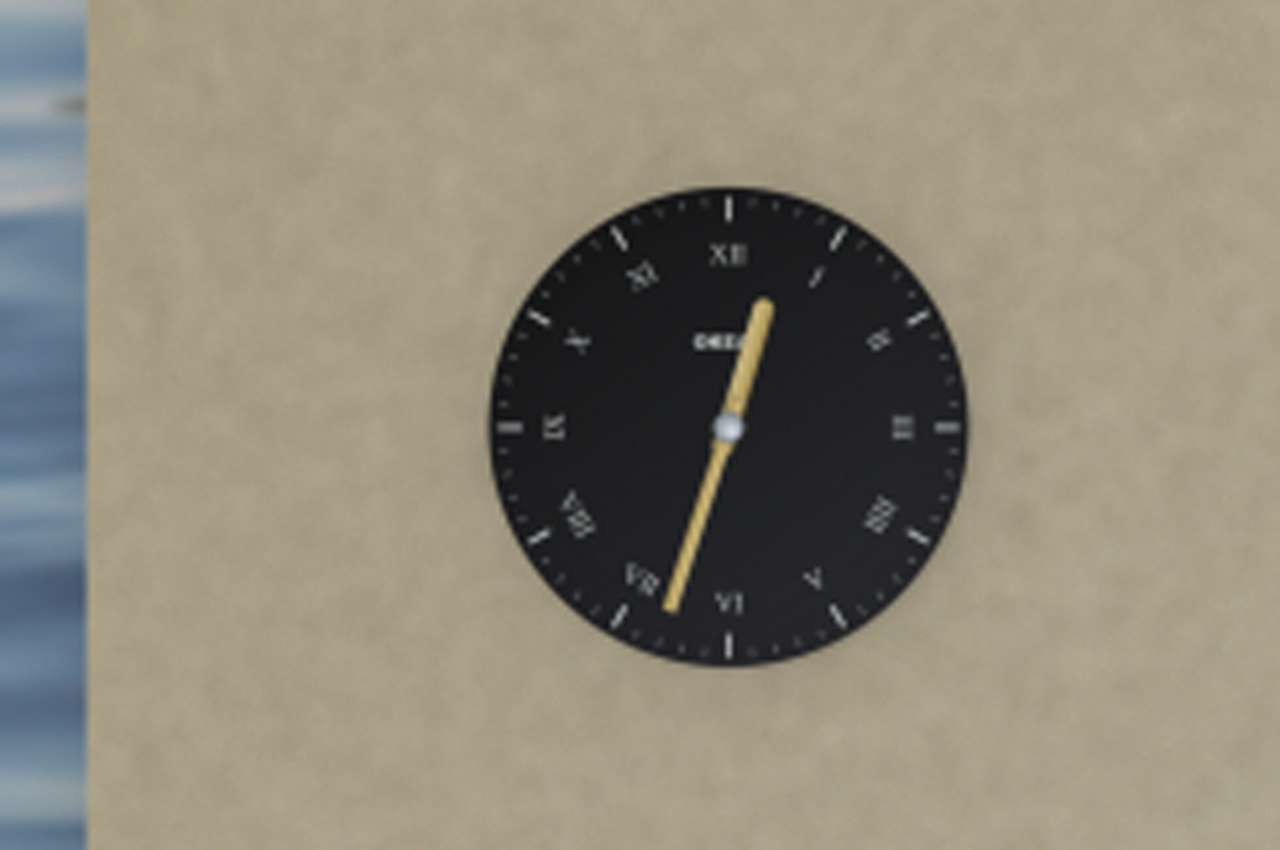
{"hour": 12, "minute": 33}
